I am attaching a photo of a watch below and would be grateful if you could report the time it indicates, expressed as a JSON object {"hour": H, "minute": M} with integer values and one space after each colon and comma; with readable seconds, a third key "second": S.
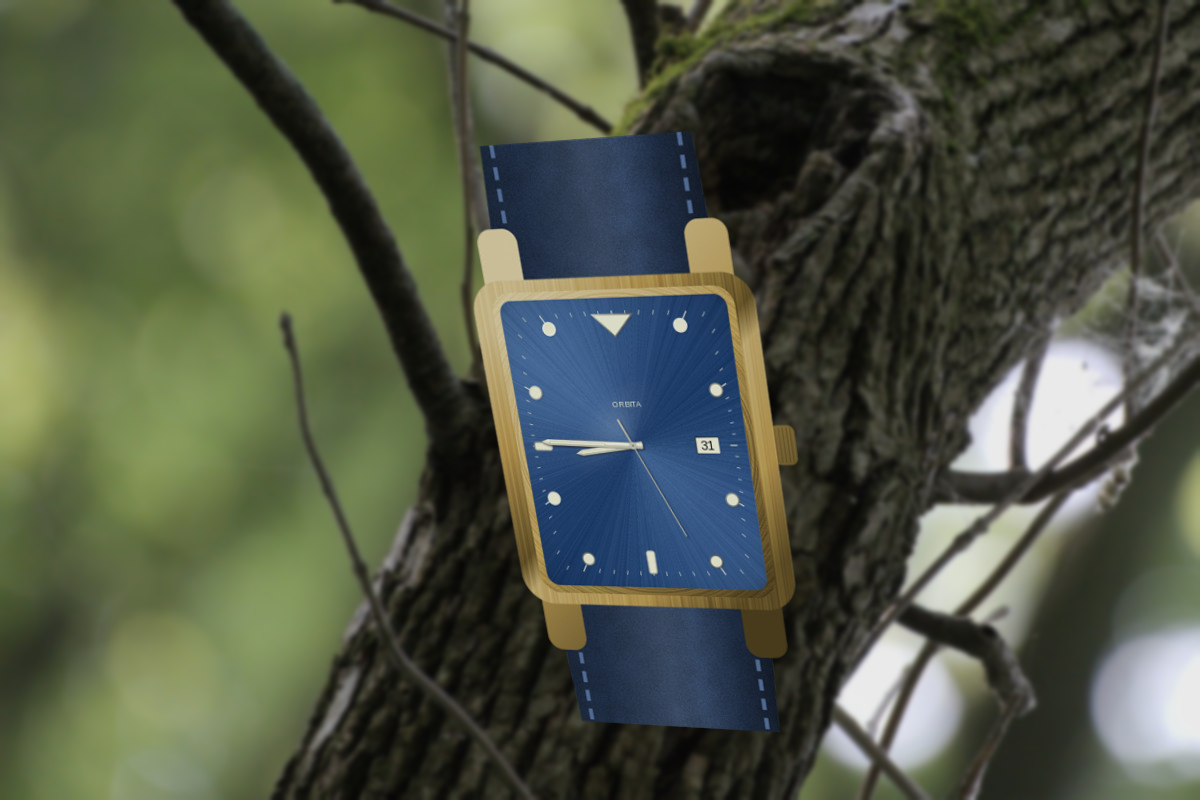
{"hour": 8, "minute": 45, "second": 26}
